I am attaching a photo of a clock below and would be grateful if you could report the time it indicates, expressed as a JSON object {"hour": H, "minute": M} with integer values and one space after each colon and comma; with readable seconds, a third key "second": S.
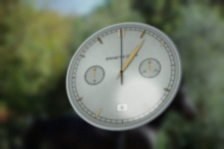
{"hour": 1, "minute": 6}
